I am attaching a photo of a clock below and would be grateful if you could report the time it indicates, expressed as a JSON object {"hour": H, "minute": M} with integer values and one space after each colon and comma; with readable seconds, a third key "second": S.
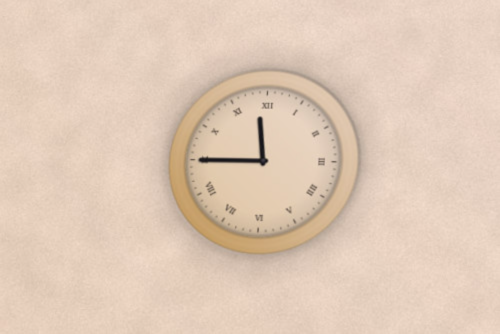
{"hour": 11, "minute": 45}
